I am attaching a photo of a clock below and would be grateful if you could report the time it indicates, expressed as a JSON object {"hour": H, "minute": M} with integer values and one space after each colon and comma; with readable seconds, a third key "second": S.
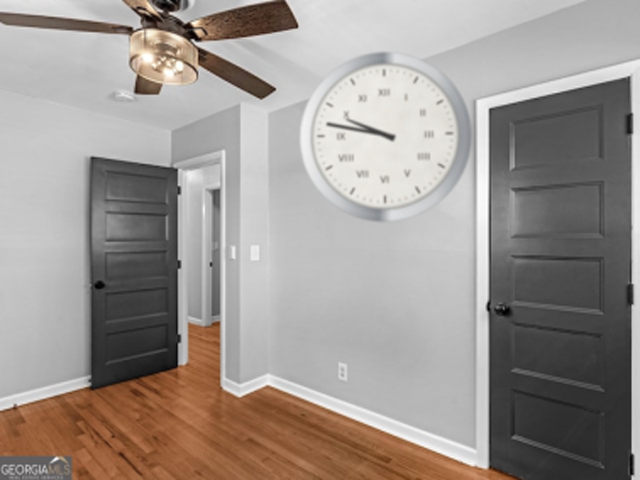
{"hour": 9, "minute": 47}
